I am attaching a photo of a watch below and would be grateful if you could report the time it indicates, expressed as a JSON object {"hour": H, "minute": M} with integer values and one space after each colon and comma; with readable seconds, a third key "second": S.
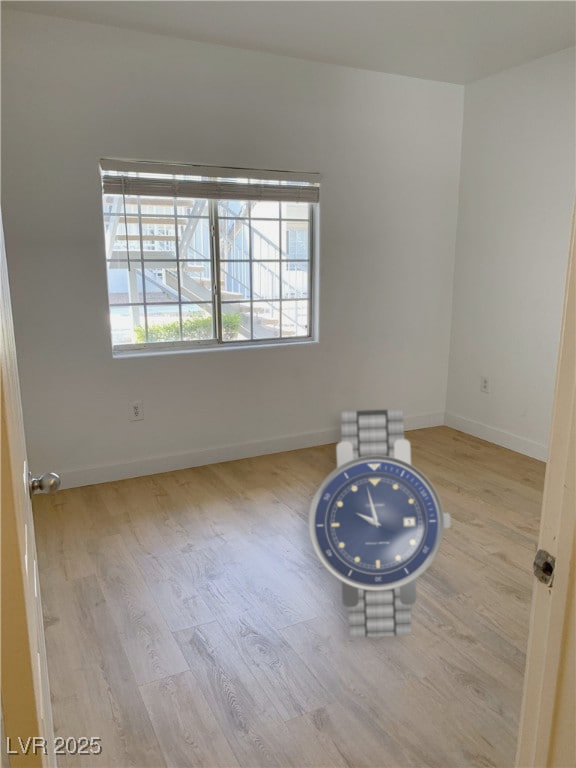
{"hour": 9, "minute": 58}
